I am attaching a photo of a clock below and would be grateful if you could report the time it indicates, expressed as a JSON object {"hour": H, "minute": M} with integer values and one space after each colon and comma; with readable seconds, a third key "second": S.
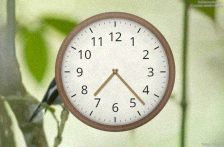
{"hour": 7, "minute": 23}
